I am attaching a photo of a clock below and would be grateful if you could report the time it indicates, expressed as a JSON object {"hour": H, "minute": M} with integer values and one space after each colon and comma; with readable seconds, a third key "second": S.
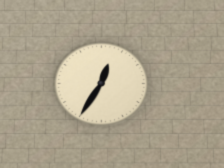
{"hour": 12, "minute": 35}
